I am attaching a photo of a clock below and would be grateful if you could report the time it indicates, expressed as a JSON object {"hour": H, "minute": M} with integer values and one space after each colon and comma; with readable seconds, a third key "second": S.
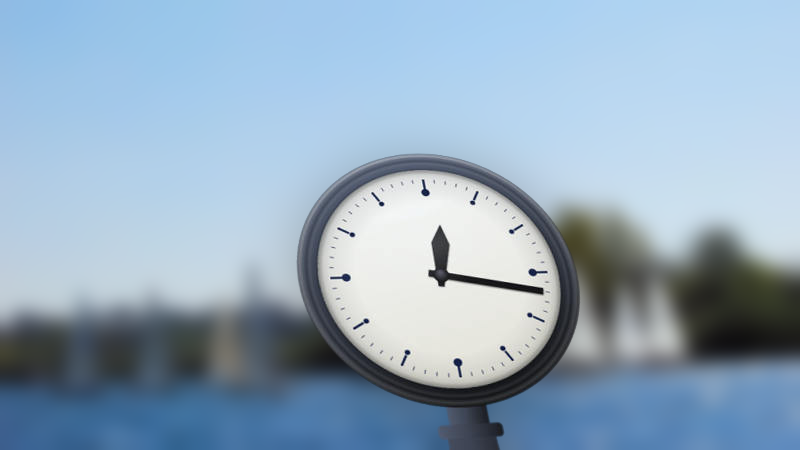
{"hour": 12, "minute": 17}
